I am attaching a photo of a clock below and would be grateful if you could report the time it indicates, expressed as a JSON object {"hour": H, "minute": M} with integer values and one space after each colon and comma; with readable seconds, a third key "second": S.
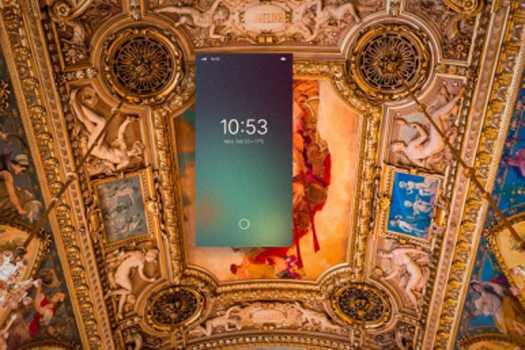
{"hour": 10, "minute": 53}
